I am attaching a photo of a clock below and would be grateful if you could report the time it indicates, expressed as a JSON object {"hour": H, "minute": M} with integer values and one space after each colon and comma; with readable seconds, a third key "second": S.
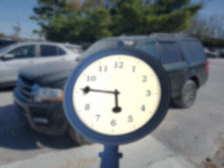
{"hour": 5, "minute": 46}
